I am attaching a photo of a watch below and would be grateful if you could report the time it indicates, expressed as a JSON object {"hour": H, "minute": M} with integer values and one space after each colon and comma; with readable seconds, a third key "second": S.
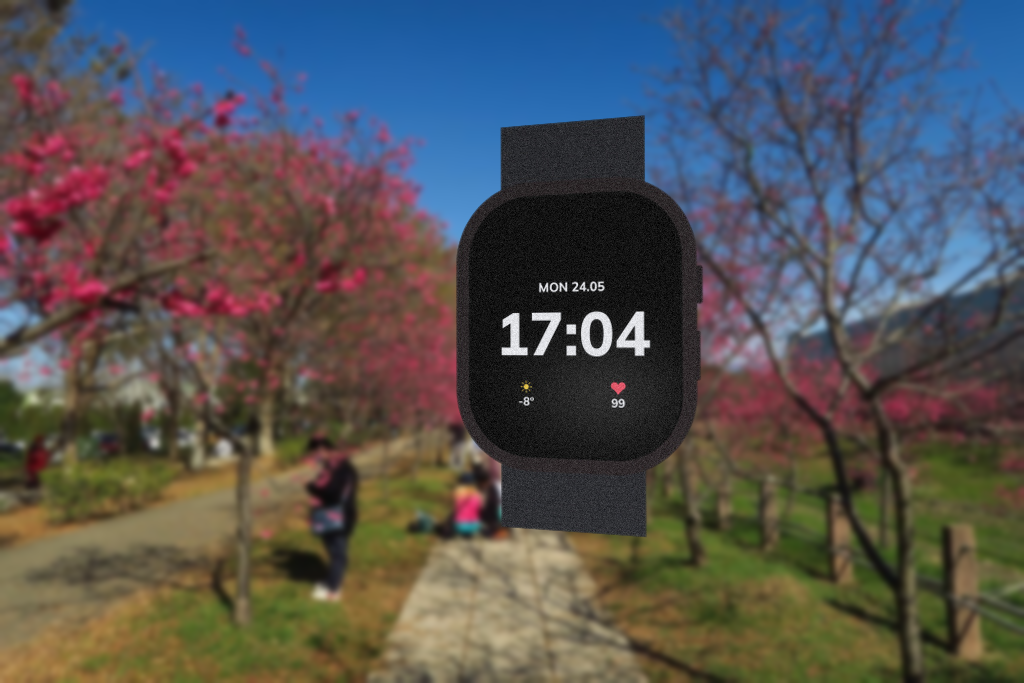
{"hour": 17, "minute": 4}
